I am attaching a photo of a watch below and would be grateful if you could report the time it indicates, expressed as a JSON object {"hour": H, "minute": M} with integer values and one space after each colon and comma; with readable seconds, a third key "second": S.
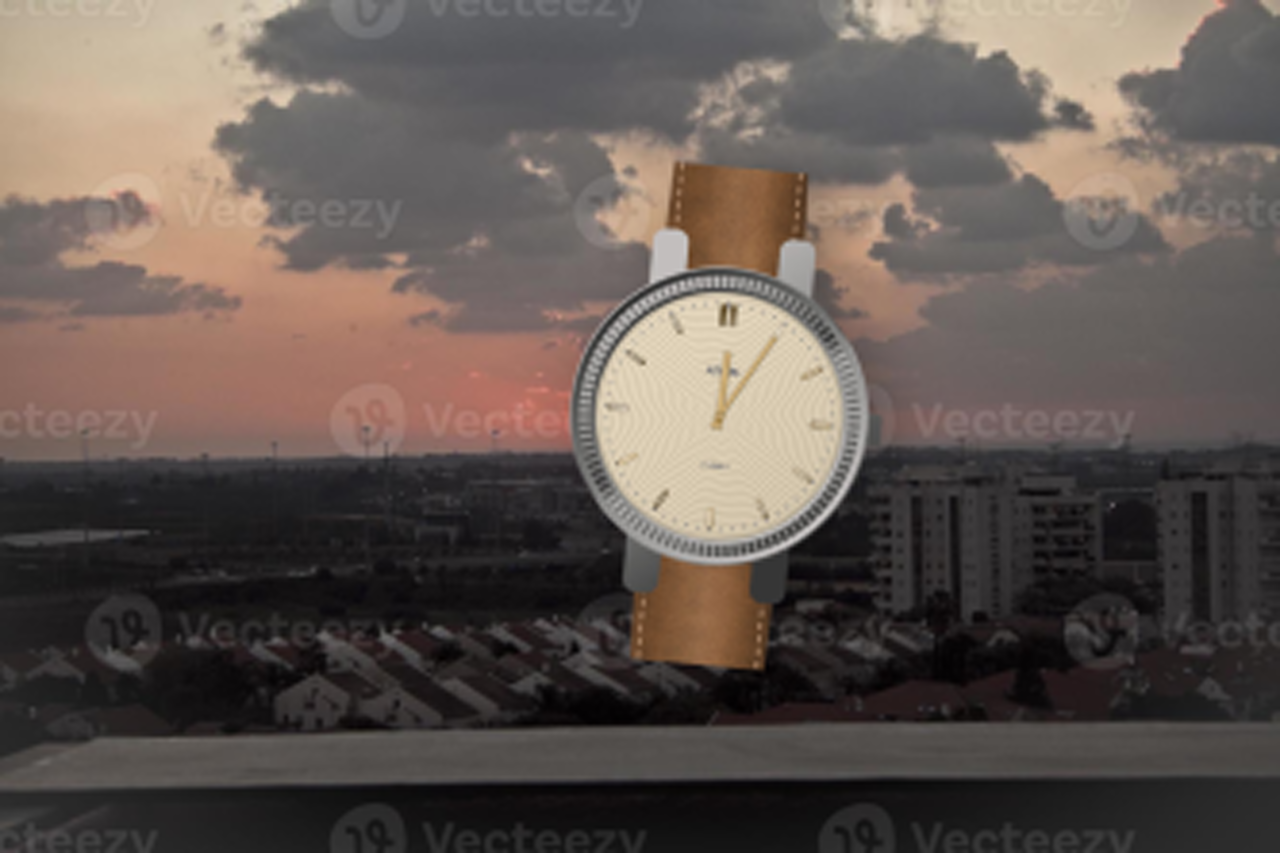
{"hour": 12, "minute": 5}
